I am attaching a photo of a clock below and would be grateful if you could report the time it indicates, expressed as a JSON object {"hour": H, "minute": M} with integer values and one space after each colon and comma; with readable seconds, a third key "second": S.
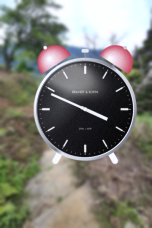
{"hour": 3, "minute": 49}
